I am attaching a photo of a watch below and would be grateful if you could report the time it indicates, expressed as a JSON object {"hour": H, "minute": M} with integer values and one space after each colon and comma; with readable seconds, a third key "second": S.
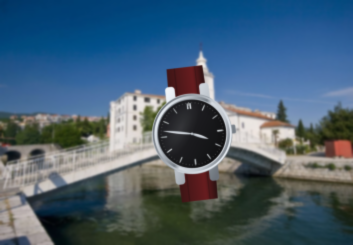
{"hour": 3, "minute": 47}
